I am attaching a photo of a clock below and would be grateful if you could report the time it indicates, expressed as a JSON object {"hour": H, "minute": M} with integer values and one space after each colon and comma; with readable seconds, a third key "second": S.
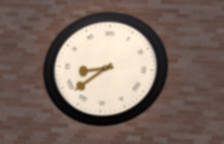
{"hour": 8, "minute": 38}
